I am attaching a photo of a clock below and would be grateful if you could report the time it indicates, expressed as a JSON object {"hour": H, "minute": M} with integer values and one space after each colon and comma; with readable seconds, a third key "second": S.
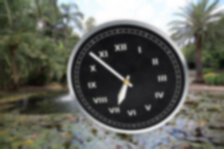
{"hour": 6, "minute": 53}
